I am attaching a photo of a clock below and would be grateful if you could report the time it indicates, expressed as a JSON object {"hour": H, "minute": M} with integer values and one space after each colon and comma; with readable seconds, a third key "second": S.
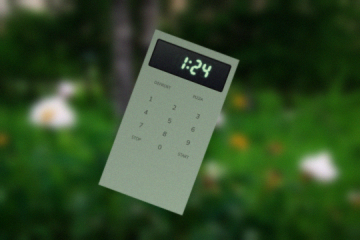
{"hour": 1, "minute": 24}
